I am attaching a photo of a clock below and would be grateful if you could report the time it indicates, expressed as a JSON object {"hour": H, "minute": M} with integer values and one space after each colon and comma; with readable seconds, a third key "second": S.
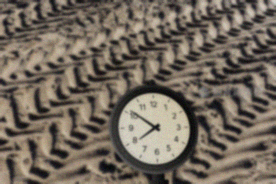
{"hour": 7, "minute": 51}
